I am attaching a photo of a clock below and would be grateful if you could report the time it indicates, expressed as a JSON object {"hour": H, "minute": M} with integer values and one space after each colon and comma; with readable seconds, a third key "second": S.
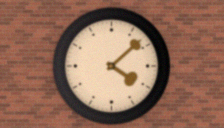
{"hour": 4, "minute": 8}
